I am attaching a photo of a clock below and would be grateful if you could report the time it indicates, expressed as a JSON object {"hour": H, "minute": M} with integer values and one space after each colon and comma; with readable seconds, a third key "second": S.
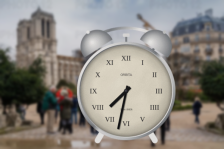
{"hour": 7, "minute": 32}
